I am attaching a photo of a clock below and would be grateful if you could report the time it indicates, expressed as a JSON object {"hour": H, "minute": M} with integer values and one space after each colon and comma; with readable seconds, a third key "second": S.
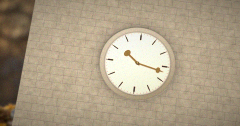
{"hour": 10, "minute": 17}
